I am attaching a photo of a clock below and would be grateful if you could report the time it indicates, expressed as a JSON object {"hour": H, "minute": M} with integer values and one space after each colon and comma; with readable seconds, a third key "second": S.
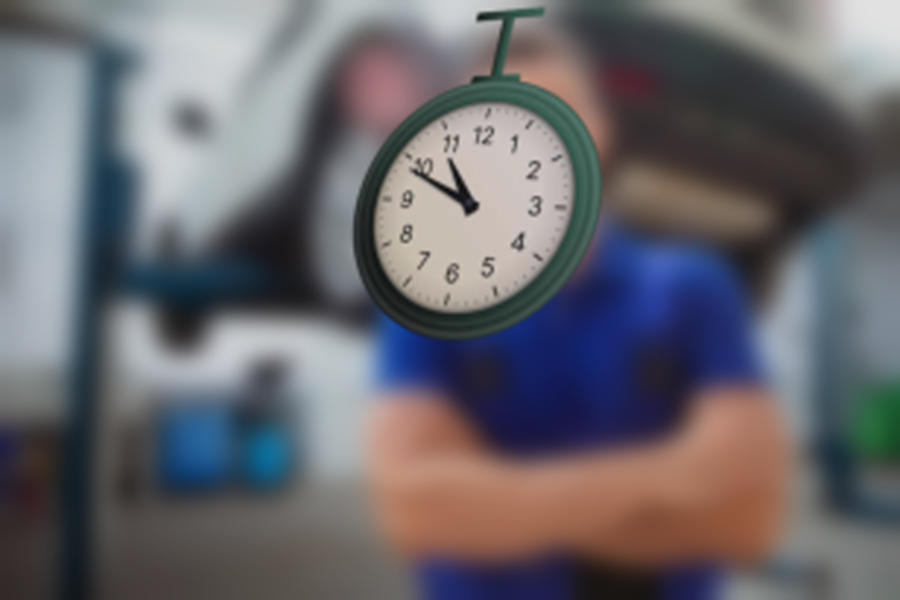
{"hour": 10, "minute": 49}
